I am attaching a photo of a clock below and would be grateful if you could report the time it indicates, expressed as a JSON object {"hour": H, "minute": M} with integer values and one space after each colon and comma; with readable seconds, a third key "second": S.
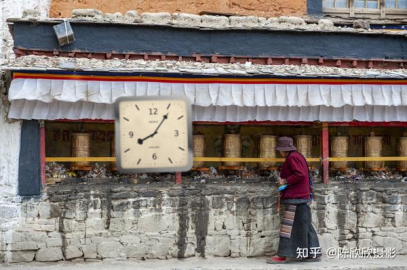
{"hour": 8, "minute": 6}
